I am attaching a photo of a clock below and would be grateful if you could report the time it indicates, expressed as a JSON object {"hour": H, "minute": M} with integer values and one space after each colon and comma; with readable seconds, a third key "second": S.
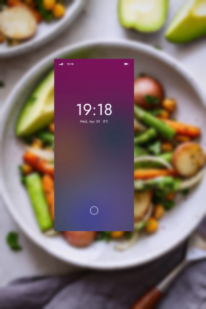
{"hour": 19, "minute": 18}
